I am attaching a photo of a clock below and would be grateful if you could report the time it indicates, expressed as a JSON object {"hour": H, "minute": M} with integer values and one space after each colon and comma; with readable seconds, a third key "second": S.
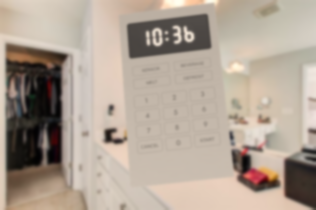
{"hour": 10, "minute": 36}
